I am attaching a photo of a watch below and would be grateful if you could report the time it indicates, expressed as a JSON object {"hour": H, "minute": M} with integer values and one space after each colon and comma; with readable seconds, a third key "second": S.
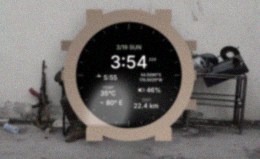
{"hour": 3, "minute": 54}
